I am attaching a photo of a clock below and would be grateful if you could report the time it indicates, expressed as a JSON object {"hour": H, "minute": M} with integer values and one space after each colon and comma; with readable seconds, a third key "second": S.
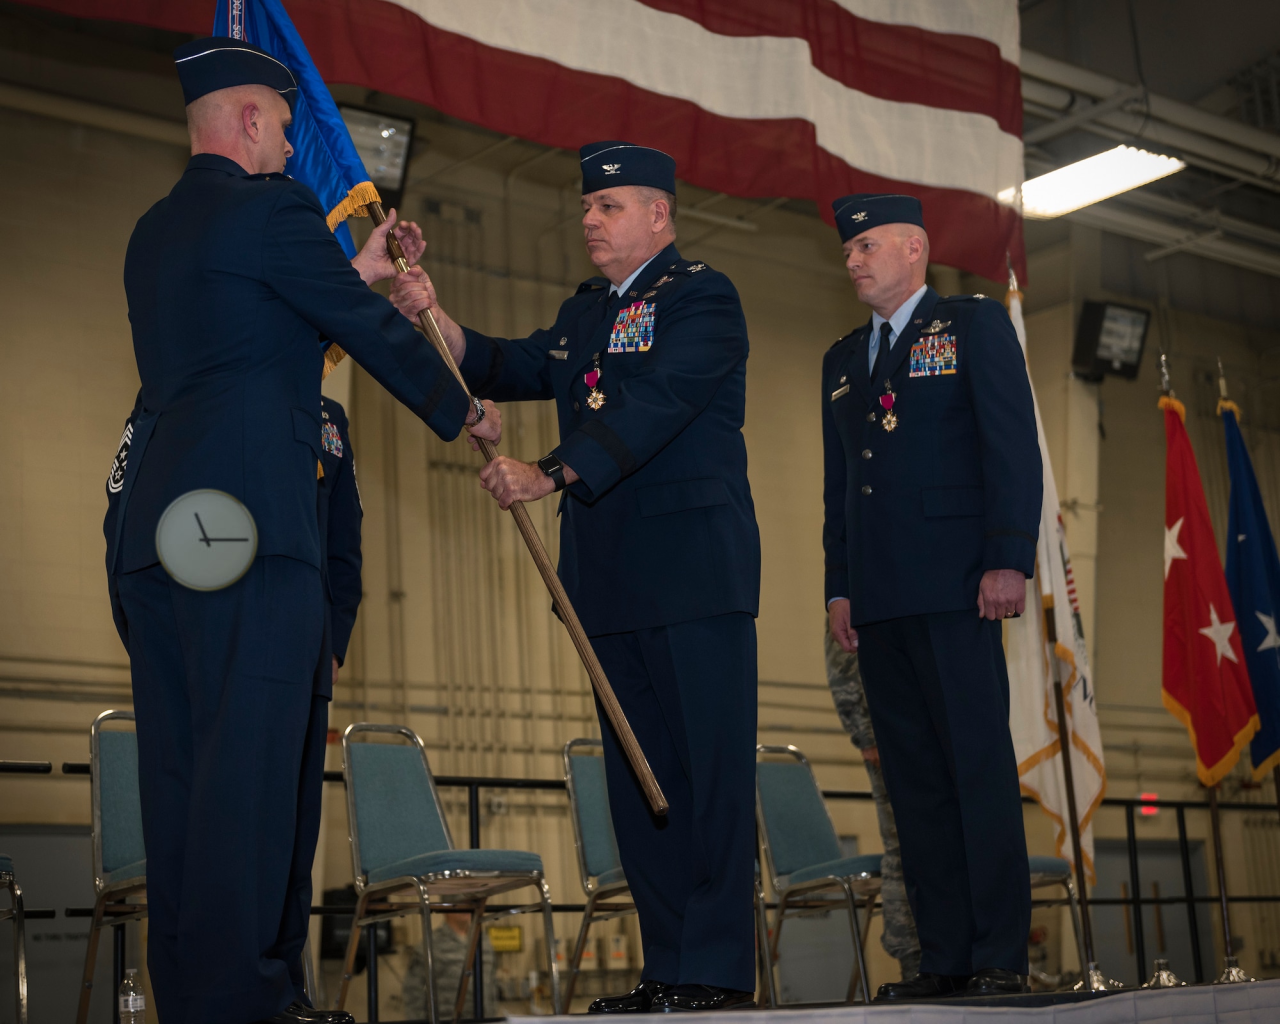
{"hour": 11, "minute": 15}
